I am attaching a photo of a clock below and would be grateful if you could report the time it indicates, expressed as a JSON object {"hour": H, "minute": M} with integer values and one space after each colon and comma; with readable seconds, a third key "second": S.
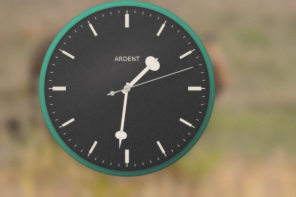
{"hour": 1, "minute": 31, "second": 12}
